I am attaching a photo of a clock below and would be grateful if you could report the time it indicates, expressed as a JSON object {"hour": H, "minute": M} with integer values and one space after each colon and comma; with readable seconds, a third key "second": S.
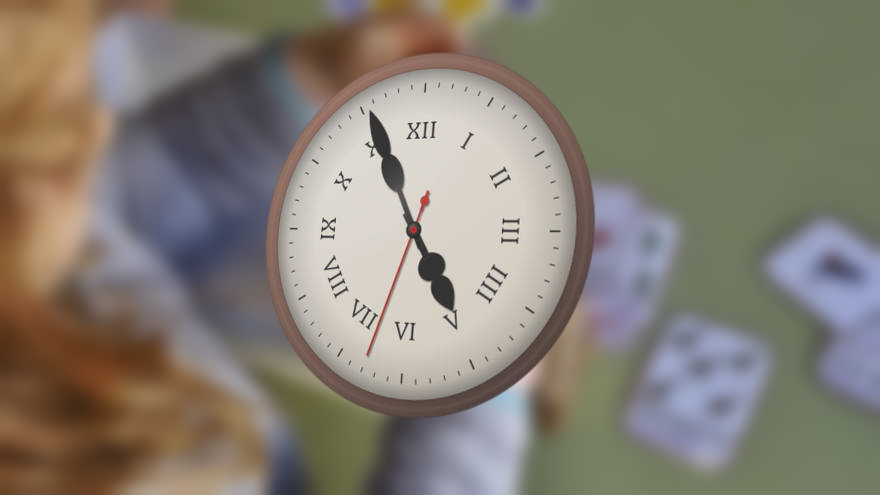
{"hour": 4, "minute": 55, "second": 33}
